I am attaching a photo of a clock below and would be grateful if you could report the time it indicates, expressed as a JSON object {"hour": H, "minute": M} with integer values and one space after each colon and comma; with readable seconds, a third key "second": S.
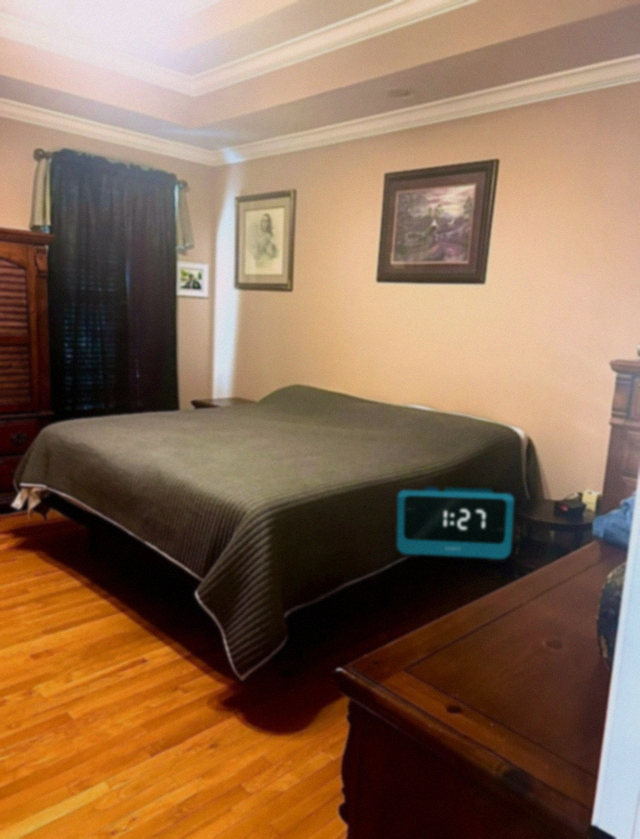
{"hour": 1, "minute": 27}
